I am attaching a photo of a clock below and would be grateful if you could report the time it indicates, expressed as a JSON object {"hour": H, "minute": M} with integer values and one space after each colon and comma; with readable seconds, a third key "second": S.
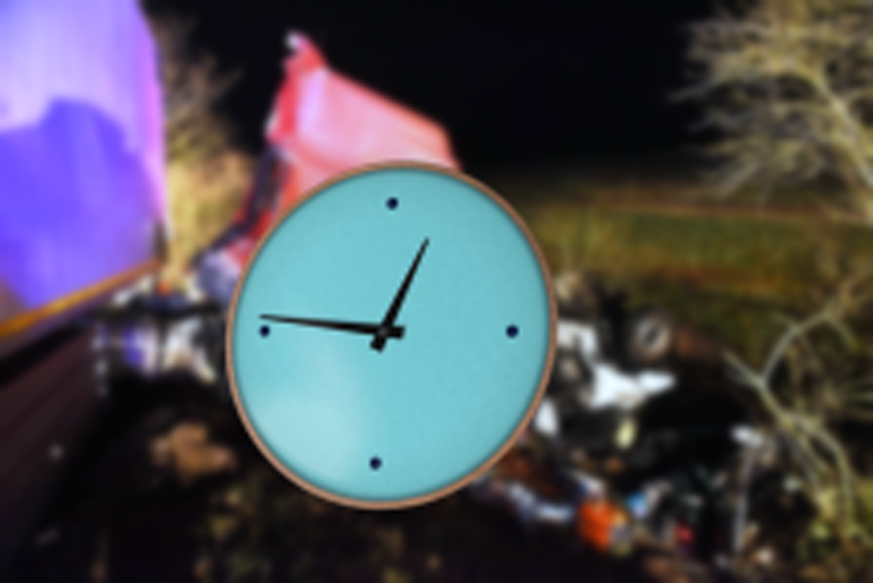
{"hour": 12, "minute": 46}
